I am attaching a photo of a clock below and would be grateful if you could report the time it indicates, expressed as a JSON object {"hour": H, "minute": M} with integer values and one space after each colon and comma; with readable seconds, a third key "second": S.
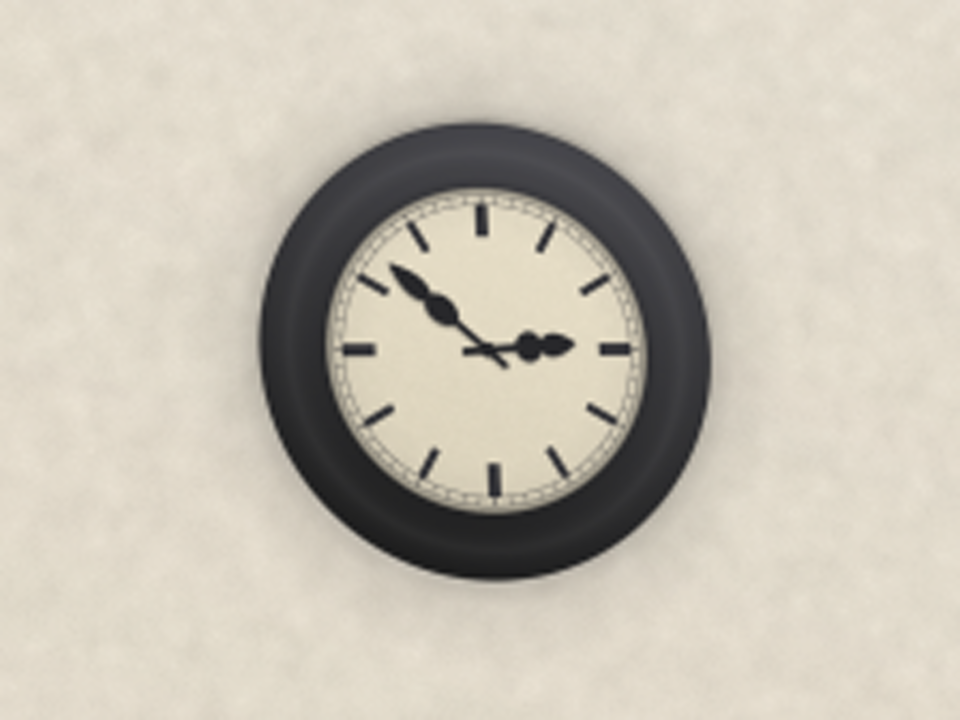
{"hour": 2, "minute": 52}
